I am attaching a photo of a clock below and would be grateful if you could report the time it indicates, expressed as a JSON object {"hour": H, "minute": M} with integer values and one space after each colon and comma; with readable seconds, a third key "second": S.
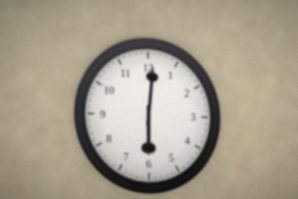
{"hour": 6, "minute": 1}
